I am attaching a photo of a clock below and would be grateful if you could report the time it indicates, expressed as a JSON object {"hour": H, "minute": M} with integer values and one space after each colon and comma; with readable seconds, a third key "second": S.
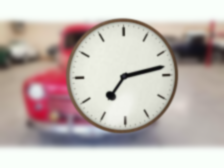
{"hour": 7, "minute": 13}
